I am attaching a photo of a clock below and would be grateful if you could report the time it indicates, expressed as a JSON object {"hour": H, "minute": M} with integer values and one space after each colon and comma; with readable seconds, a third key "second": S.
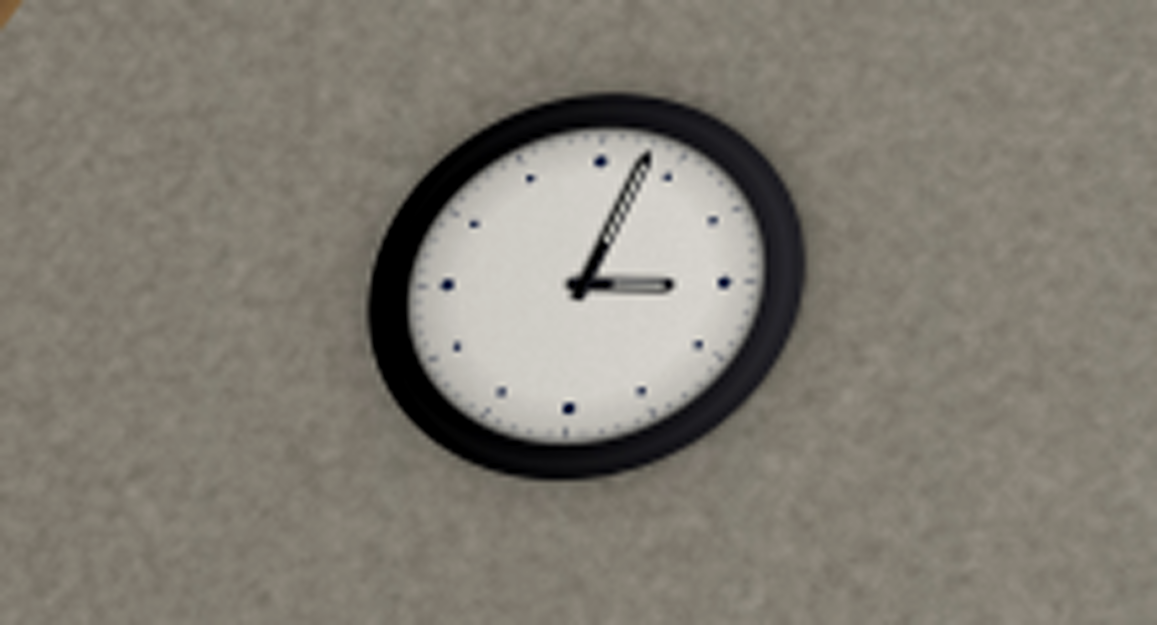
{"hour": 3, "minute": 3}
